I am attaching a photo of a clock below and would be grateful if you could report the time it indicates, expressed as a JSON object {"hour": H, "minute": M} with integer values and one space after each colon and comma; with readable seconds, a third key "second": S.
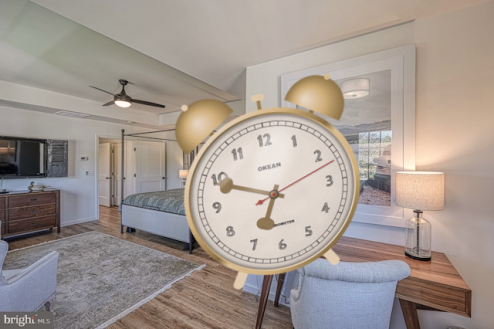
{"hour": 6, "minute": 49, "second": 12}
